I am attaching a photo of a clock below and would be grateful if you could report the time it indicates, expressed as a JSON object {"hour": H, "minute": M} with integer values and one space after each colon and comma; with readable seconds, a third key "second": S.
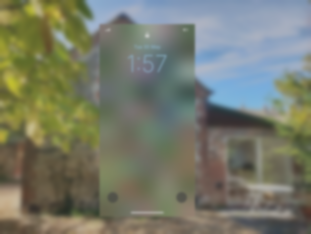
{"hour": 1, "minute": 57}
